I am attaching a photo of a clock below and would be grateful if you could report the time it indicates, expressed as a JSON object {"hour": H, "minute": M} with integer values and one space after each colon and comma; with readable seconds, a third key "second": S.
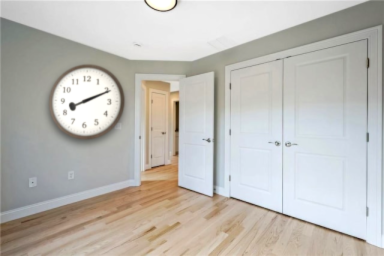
{"hour": 8, "minute": 11}
